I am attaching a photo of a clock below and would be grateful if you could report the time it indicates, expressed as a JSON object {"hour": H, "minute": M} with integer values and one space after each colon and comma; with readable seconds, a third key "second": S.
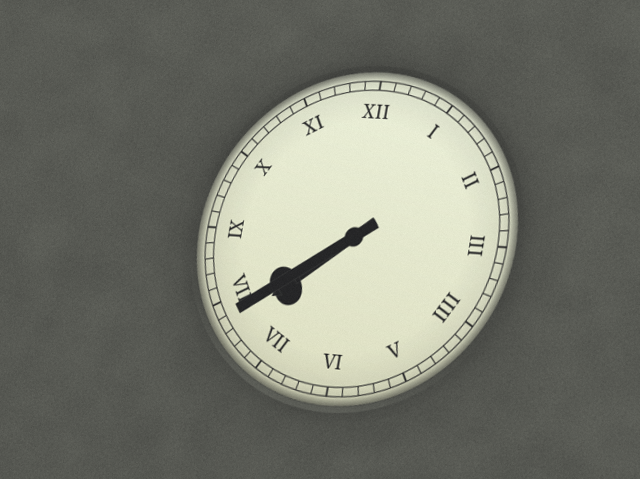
{"hour": 7, "minute": 39}
